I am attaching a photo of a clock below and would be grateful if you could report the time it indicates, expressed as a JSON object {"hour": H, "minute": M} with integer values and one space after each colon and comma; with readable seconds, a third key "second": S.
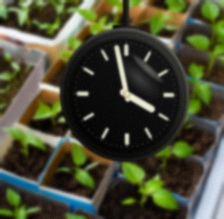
{"hour": 3, "minute": 58}
